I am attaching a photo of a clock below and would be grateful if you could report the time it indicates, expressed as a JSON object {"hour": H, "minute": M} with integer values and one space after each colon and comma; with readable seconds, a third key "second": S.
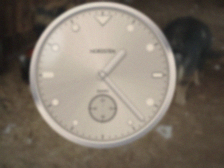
{"hour": 1, "minute": 23}
